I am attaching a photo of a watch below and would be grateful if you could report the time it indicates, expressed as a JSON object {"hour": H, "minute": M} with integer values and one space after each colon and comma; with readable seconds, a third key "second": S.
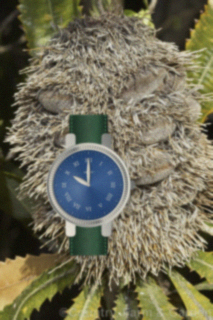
{"hour": 10, "minute": 0}
